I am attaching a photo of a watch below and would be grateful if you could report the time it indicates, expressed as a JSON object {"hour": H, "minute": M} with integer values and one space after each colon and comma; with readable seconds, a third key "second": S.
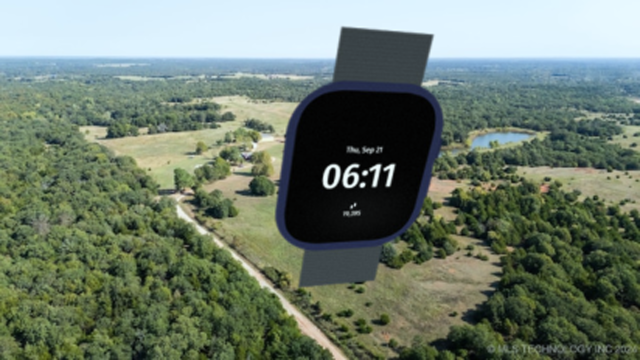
{"hour": 6, "minute": 11}
